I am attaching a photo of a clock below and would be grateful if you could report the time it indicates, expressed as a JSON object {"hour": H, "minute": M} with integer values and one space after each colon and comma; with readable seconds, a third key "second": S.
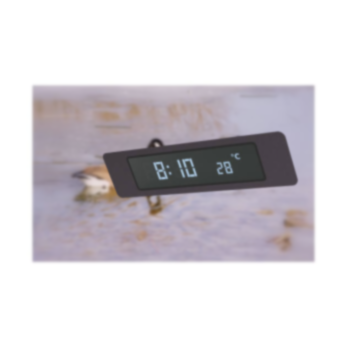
{"hour": 8, "minute": 10}
